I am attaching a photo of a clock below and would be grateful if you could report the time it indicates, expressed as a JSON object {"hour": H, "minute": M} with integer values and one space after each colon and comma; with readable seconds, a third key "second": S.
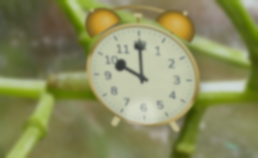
{"hour": 10, "minute": 0}
